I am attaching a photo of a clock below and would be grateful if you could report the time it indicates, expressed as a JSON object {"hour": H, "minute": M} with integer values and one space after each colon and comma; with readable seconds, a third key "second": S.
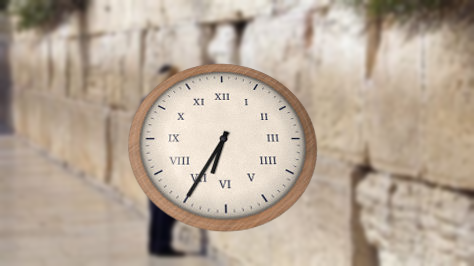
{"hour": 6, "minute": 35}
